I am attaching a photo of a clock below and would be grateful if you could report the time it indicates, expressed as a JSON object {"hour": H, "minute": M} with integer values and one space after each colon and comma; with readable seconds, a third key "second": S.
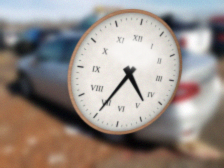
{"hour": 4, "minute": 35}
